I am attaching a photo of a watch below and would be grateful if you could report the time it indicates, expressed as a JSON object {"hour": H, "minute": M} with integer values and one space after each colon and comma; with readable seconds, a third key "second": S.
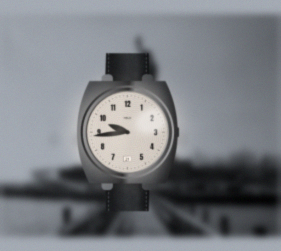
{"hour": 9, "minute": 44}
